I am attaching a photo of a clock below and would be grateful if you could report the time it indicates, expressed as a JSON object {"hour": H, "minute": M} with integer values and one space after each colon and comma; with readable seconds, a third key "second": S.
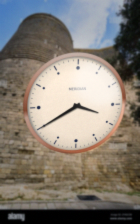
{"hour": 3, "minute": 40}
